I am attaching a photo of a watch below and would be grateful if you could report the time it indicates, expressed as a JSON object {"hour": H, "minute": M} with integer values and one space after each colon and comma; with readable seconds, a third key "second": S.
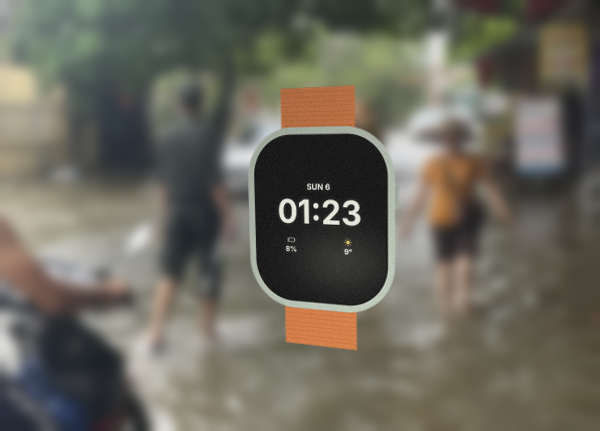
{"hour": 1, "minute": 23}
